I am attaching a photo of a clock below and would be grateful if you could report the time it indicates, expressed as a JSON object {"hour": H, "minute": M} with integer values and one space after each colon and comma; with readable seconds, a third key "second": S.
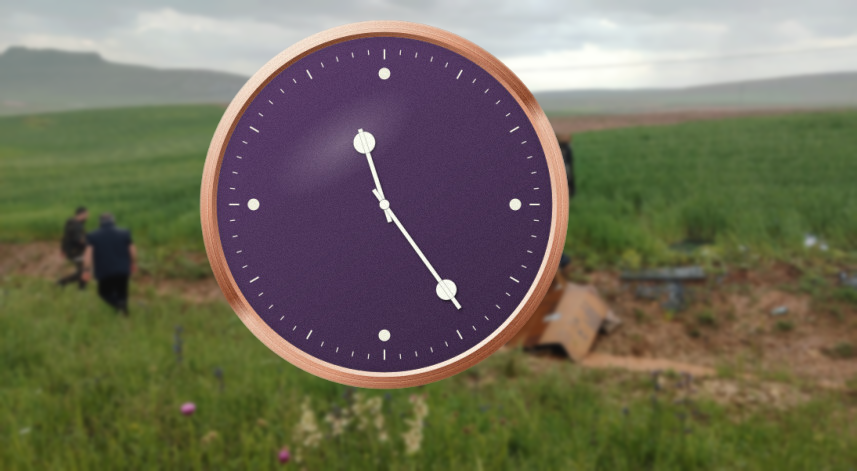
{"hour": 11, "minute": 24}
